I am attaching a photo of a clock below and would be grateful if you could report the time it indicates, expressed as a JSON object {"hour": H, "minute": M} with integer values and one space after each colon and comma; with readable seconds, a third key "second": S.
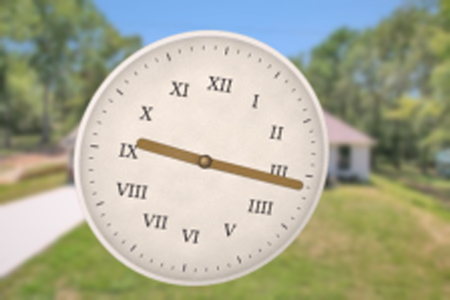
{"hour": 9, "minute": 16}
